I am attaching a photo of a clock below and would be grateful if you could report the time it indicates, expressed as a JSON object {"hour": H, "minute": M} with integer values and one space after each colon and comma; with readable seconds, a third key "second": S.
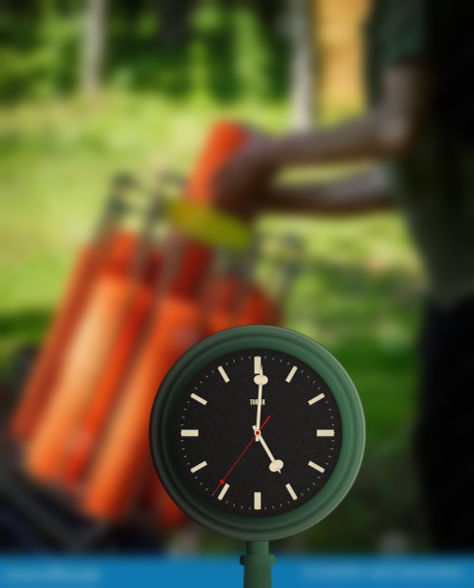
{"hour": 5, "minute": 0, "second": 36}
